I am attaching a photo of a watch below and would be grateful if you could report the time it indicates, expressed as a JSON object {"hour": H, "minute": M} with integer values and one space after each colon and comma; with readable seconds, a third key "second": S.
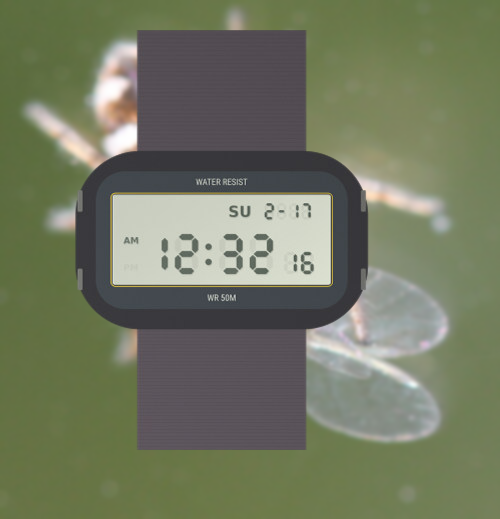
{"hour": 12, "minute": 32, "second": 16}
